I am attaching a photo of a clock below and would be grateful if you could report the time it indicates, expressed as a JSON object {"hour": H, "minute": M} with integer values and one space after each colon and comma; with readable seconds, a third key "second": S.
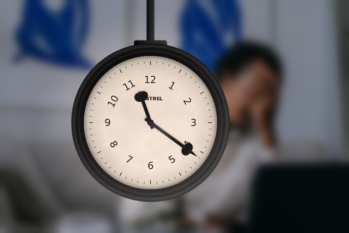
{"hour": 11, "minute": 21}
